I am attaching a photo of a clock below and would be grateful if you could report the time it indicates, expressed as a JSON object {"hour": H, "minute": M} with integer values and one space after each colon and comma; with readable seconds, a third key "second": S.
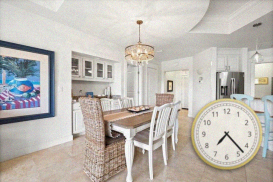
{"hour": 7, "minute": 23}
